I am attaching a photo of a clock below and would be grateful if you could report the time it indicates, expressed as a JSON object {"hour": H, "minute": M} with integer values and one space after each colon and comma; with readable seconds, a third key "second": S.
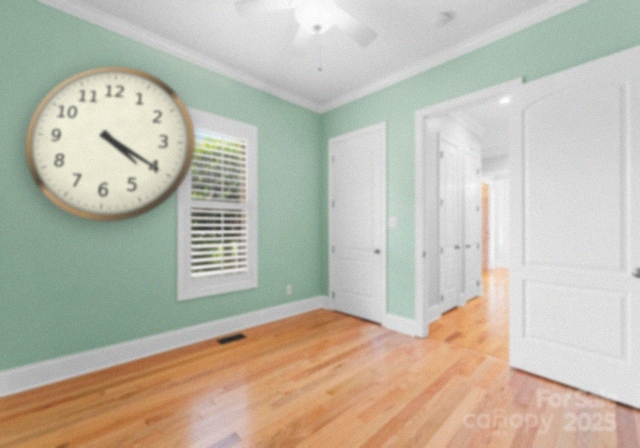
{"hour": 4, "minute": 20}
